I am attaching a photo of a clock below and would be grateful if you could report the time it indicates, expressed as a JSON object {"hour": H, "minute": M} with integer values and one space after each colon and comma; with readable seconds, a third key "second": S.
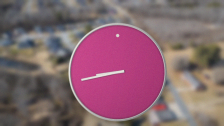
{"hour": 8, "minute": 43}
